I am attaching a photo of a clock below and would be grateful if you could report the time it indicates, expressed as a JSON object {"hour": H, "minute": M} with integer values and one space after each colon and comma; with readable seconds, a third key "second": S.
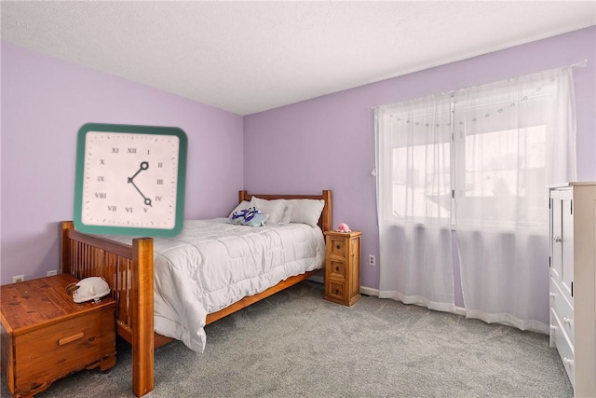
{"hour": 1, "minute": 23}
